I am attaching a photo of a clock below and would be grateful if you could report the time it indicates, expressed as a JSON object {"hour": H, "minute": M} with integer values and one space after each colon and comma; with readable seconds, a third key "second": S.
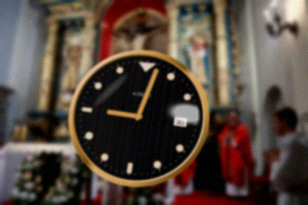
{"hour": 9, "minute": 2}
